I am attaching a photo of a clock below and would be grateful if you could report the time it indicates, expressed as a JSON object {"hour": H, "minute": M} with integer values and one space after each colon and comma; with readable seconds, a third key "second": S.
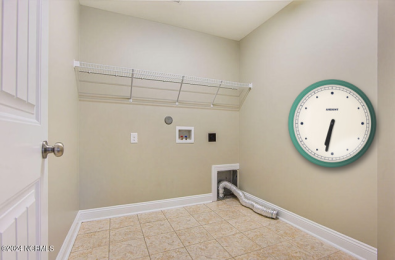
{"hour": 6, "minute": 32}
